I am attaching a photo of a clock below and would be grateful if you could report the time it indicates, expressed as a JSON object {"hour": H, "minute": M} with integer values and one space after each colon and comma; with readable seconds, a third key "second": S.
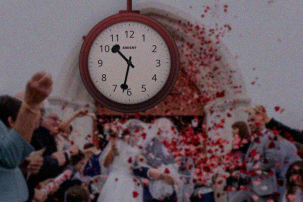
{"hour": 10, "minute": 32}
